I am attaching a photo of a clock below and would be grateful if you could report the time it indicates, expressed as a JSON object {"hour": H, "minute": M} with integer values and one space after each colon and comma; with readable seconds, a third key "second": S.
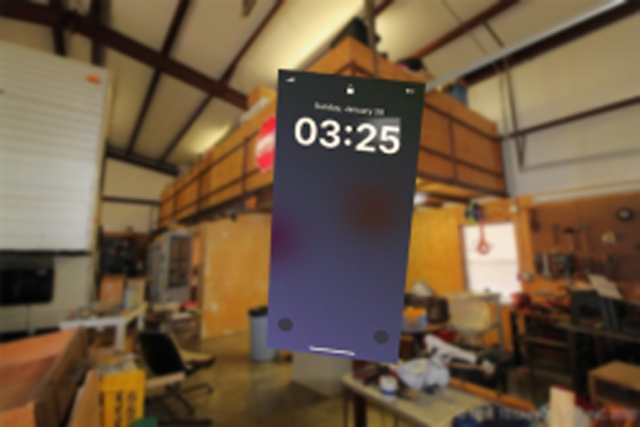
{"hour": 3, "minute": 25}
